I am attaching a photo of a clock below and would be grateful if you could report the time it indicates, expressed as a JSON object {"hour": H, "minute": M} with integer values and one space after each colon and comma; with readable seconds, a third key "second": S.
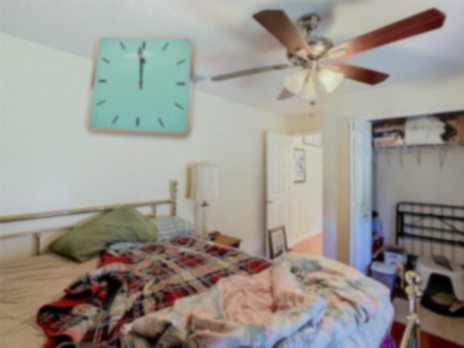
{"hour": 11, "minute": 59}
